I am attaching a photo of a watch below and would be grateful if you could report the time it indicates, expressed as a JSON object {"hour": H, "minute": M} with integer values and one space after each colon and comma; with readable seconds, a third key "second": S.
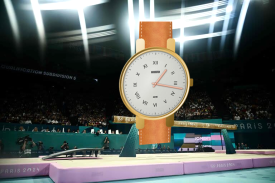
{"hour": 1, "minute": 17}
